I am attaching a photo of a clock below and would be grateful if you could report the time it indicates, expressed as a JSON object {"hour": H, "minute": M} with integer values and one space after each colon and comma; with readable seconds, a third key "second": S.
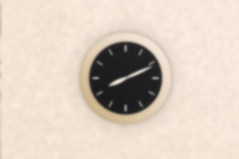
{"hour": 8, "minute": 11}
